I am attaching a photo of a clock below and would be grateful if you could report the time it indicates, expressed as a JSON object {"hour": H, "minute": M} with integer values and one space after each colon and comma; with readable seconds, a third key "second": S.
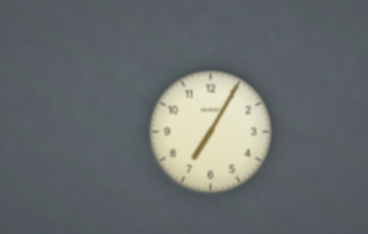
{"hour": 7, "minute": 5}
